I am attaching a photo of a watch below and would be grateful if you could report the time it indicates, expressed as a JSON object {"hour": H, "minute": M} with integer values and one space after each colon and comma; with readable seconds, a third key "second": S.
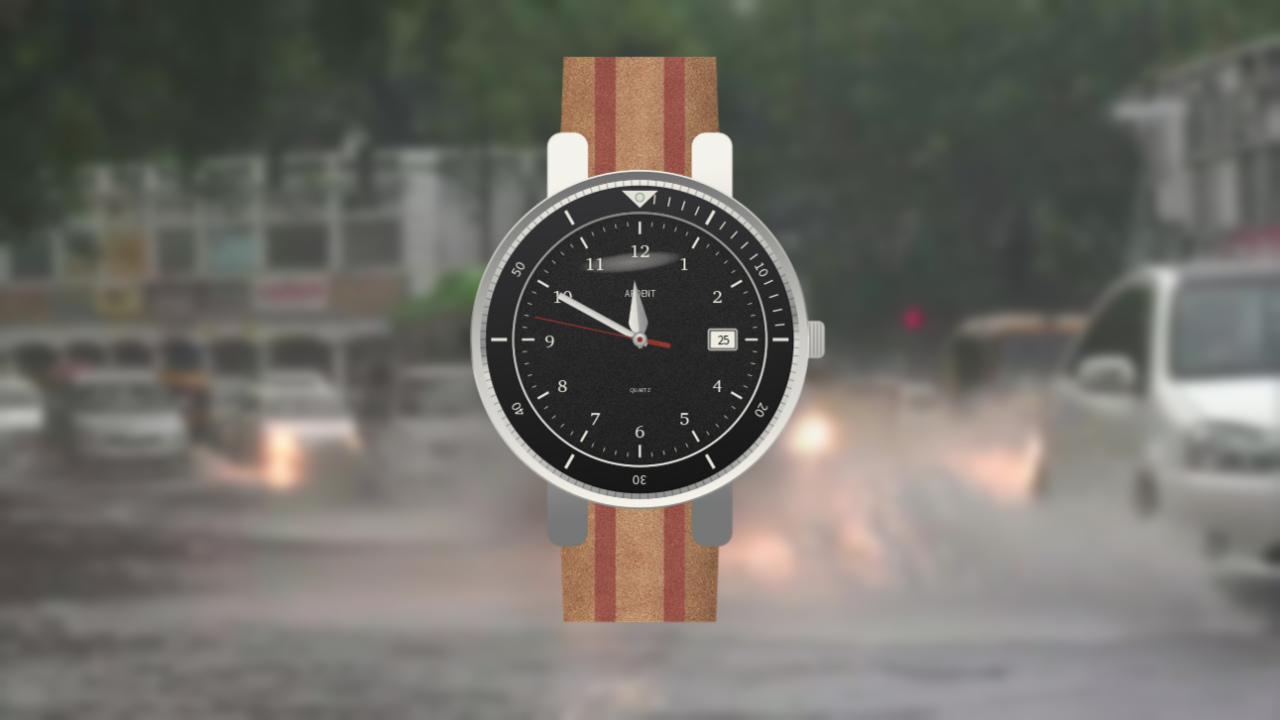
{"hour": 11, "minute": 49, "second": 47}
